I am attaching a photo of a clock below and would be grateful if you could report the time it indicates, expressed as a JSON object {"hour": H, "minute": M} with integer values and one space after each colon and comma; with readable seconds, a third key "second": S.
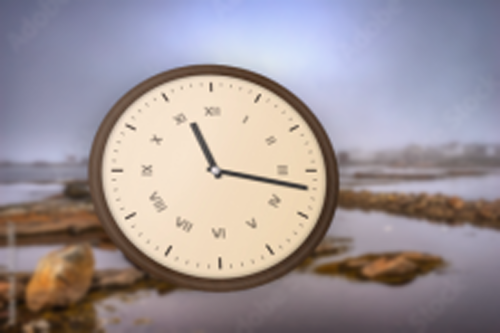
{"hour": 11, "minute": 17}
